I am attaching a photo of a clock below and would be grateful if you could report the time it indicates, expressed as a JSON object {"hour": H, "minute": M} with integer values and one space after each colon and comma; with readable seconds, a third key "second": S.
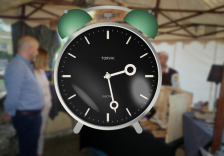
{"hour": 2, "minute": 28}
